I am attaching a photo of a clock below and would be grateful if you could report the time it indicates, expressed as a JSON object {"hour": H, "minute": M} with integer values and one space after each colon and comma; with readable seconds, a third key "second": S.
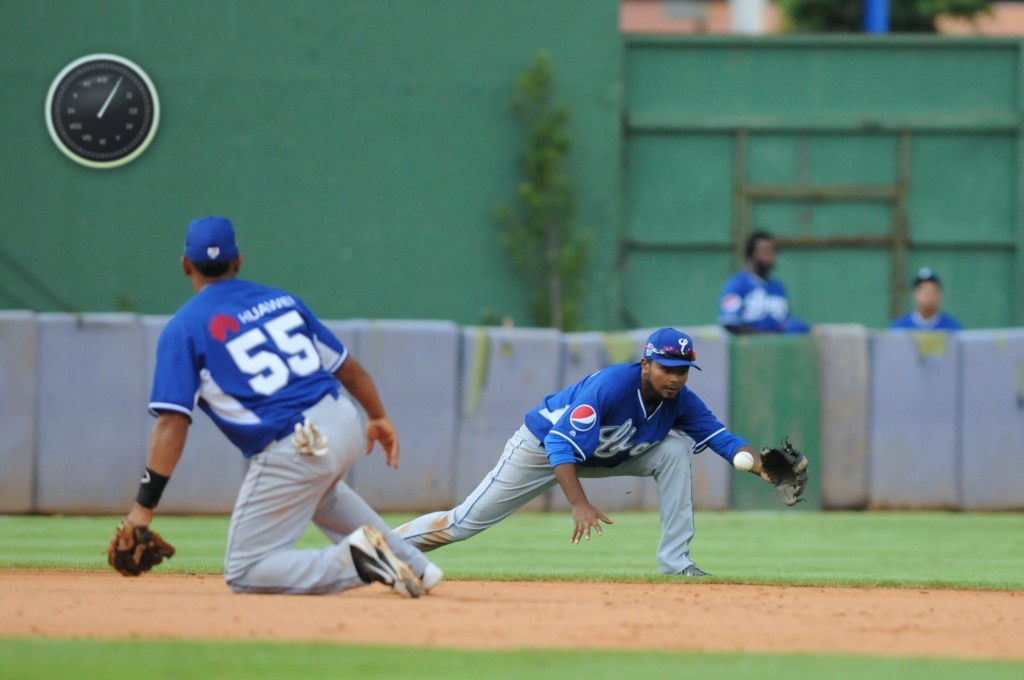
{"hour": 1, "minute": 5}
